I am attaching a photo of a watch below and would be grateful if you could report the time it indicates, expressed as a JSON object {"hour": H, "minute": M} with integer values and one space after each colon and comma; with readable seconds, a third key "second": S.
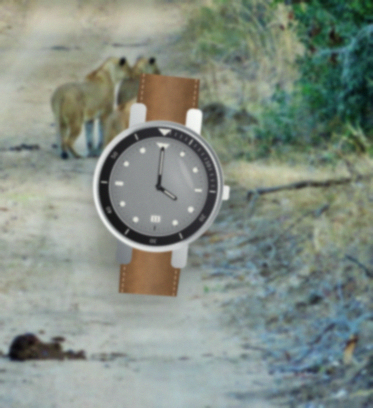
{"hour": 4, "minute": 0}
